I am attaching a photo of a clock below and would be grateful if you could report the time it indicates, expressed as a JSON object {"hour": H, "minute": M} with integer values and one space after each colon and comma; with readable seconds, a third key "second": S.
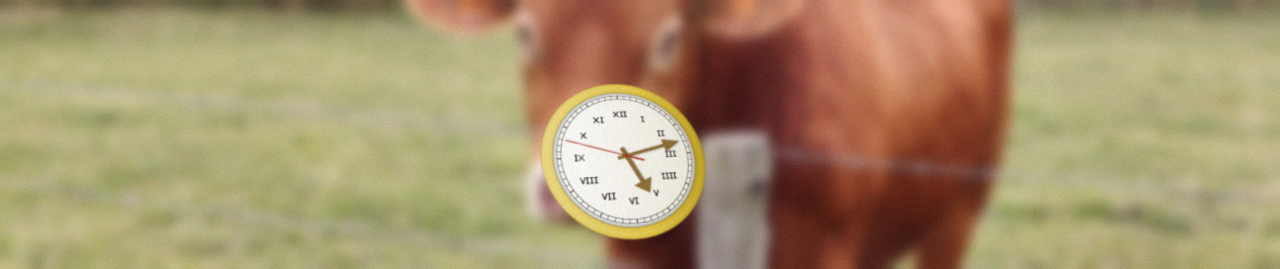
{"hour": 5, "minute": 12, "second": 48}
